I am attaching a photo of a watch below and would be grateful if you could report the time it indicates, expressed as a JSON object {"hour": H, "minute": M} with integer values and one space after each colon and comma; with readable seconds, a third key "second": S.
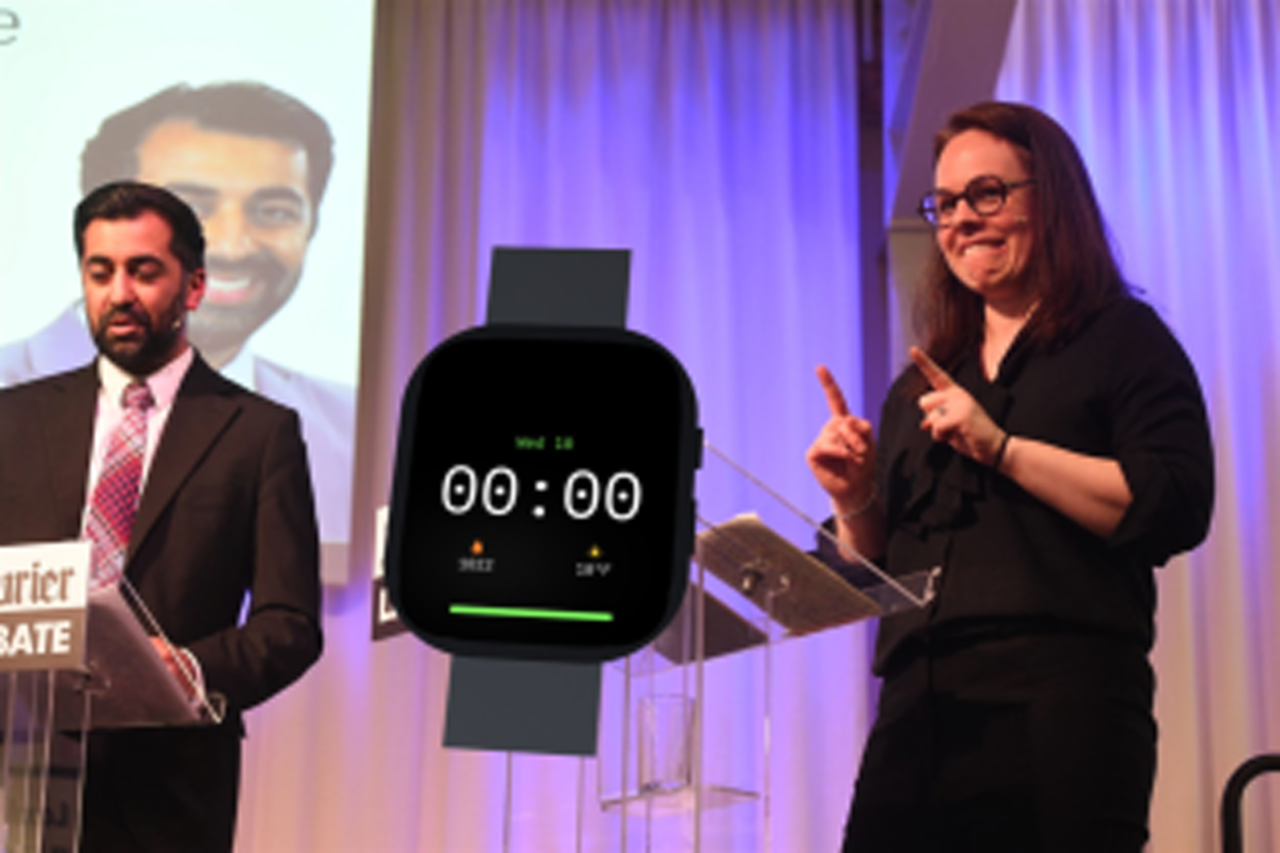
{"hour": 0, "minute": 0}
